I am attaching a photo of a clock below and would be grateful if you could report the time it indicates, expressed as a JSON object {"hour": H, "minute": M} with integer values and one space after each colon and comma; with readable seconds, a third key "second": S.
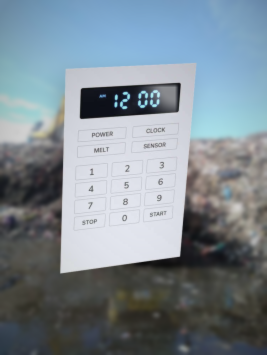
{"hour": 12, "minute": 0}
